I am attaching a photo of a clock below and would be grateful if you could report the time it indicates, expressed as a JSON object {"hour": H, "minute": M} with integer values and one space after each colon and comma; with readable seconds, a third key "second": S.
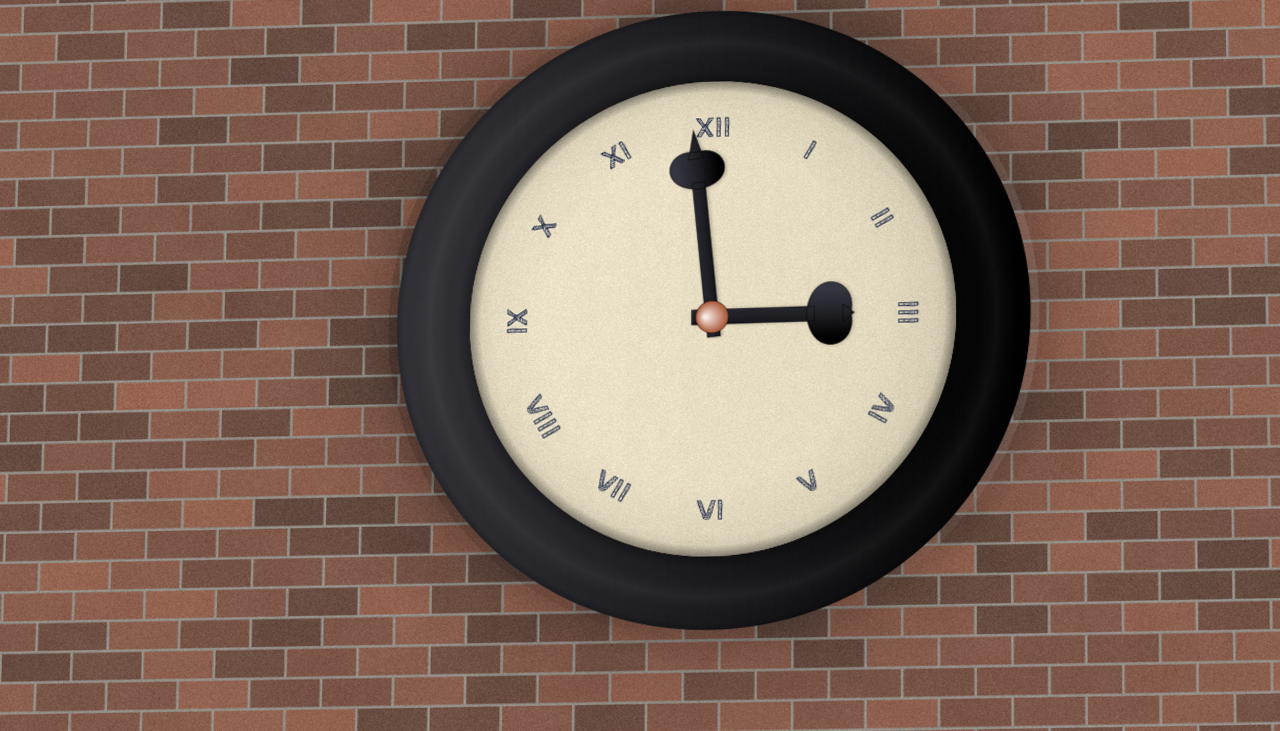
{"hour": 2, "minute": 59}
